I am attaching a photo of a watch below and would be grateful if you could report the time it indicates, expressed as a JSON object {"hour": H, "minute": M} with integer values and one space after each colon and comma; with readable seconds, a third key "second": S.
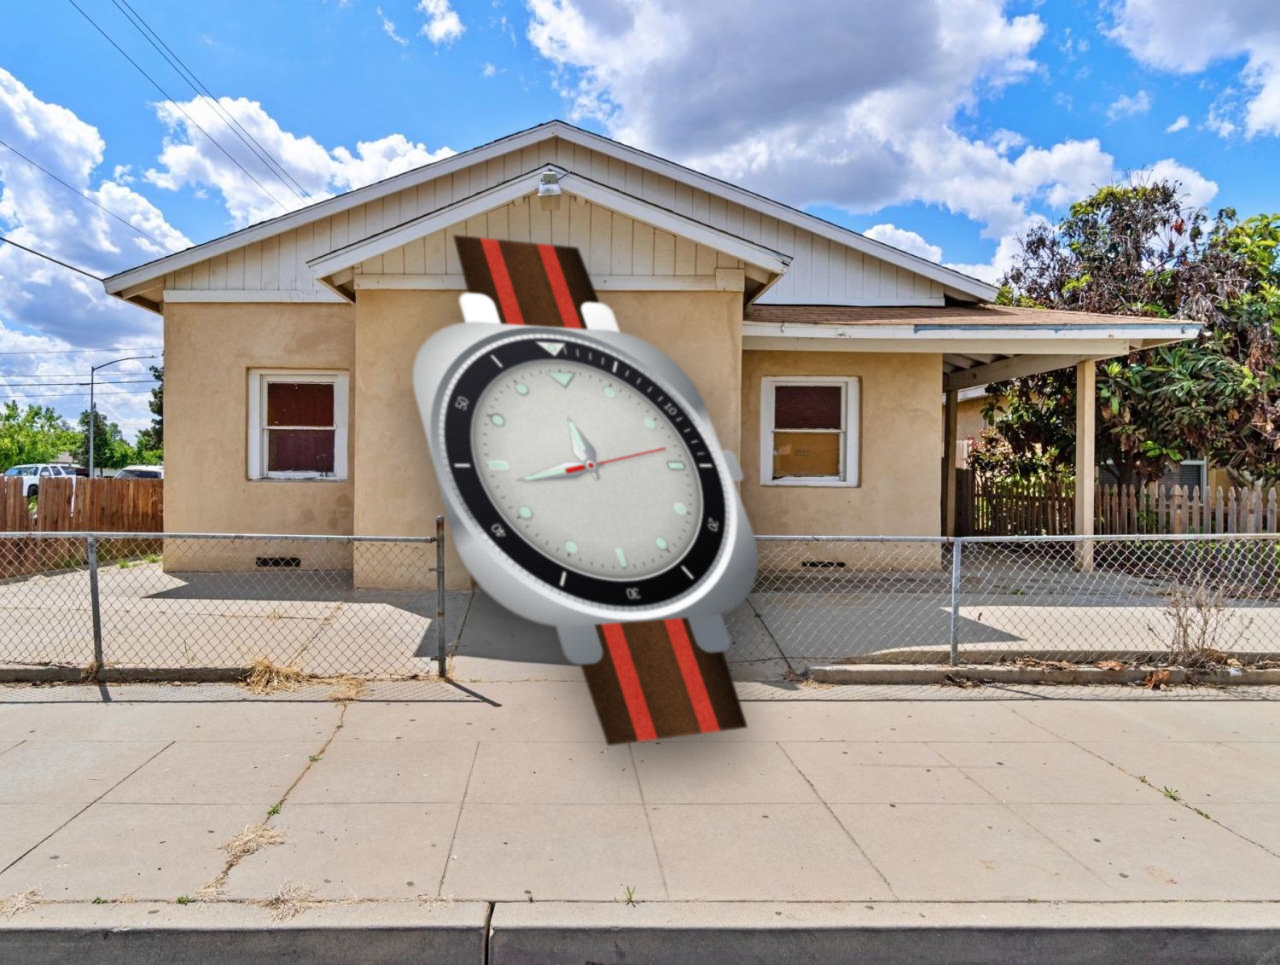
{"hour": 11, "minute": 43, "second": 13}
